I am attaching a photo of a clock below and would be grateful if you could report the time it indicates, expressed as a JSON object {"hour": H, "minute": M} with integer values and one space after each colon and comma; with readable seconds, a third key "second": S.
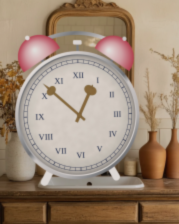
{"hour": 12, "minute": 52}
